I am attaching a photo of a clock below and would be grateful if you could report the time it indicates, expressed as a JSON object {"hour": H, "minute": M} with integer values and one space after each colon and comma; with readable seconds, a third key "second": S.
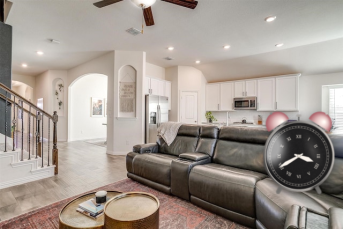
{"hour": 3, "minute": 40}
